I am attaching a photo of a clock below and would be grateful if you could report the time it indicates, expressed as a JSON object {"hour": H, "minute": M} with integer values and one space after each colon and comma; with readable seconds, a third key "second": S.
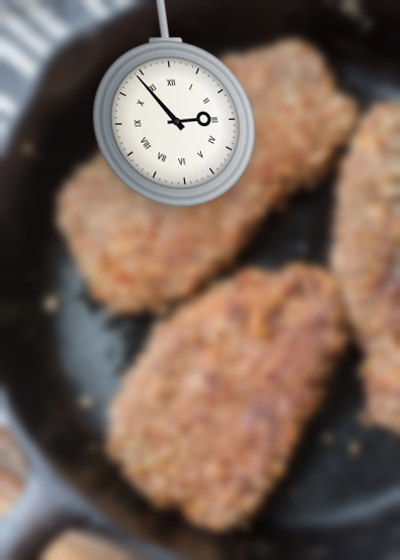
{"hour": 2, "minute": 54}
